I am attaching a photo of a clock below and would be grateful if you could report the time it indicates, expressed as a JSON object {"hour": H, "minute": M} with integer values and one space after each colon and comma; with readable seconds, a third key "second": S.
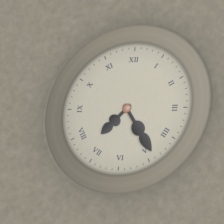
{"hour": 7, "minute": 24}
